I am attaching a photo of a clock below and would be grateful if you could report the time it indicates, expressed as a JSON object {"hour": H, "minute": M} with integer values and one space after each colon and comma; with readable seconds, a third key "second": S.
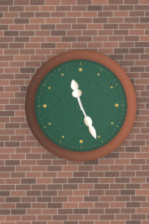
{"hour": 11, "minute": 26}
